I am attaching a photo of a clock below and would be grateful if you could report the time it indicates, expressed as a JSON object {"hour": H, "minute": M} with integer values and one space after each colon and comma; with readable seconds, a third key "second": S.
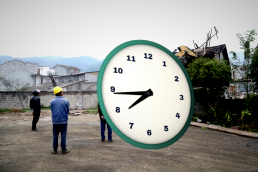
{"hour": 7, "minute": 44}
